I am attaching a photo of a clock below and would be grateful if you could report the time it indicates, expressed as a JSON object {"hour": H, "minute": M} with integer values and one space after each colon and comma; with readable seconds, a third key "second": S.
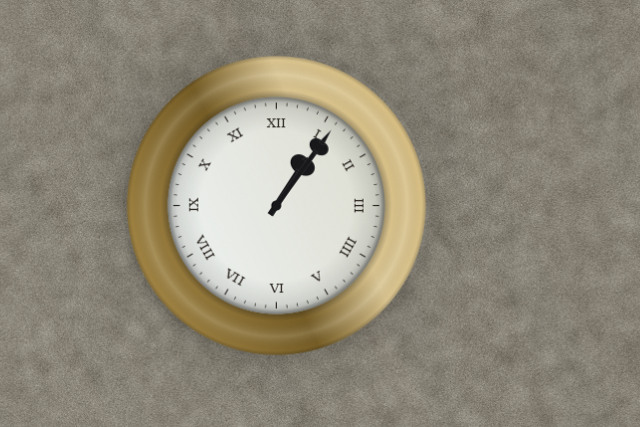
{"hour": 1, "minute": 6}
